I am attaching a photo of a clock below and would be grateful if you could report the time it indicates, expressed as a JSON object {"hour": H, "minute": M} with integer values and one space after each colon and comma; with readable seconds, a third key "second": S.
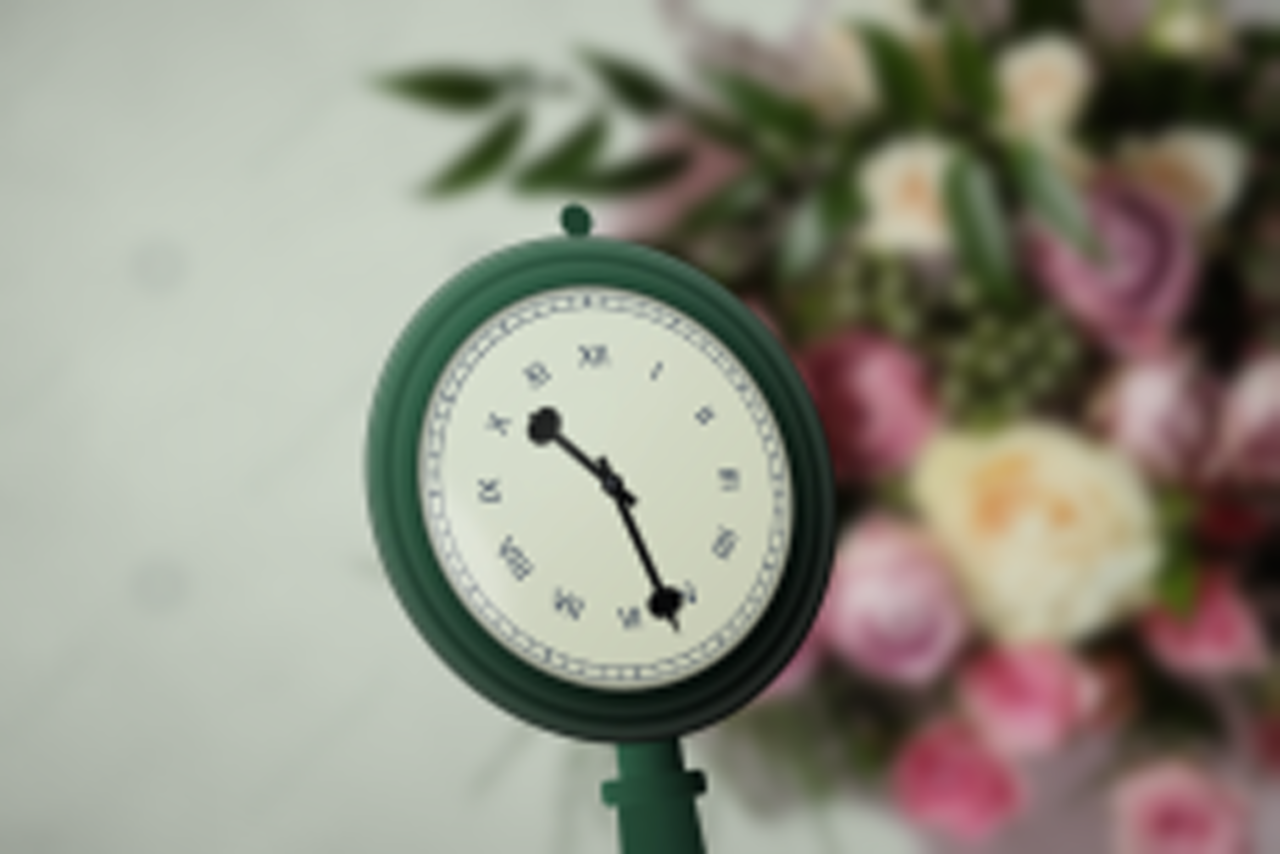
{"hour": 10, "minute": 27}
